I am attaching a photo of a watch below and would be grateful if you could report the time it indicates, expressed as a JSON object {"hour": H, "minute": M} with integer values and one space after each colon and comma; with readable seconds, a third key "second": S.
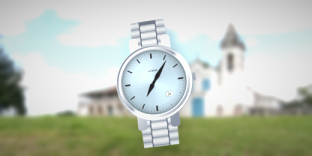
{"hour": 7, "minute": 6}
